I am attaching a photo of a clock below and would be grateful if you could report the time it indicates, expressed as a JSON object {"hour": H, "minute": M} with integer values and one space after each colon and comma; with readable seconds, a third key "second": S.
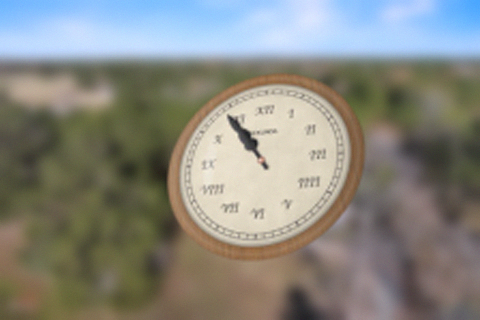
{"hour": 10, "minute": 54}
